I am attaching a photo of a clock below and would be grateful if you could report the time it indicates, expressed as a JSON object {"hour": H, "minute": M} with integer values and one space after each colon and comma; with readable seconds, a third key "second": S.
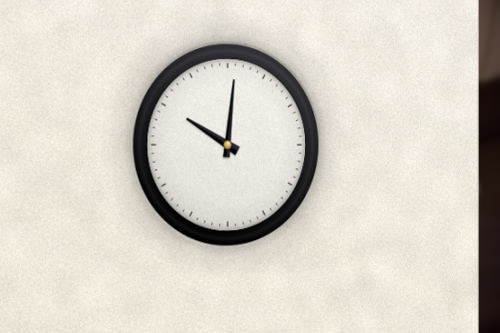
{"hour": 10, "minute": 1}
